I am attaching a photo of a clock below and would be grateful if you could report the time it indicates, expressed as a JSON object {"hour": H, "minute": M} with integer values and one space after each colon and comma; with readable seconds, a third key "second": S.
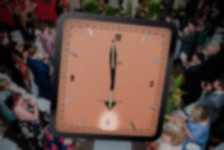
{"hour": 5, "minute": 59}
